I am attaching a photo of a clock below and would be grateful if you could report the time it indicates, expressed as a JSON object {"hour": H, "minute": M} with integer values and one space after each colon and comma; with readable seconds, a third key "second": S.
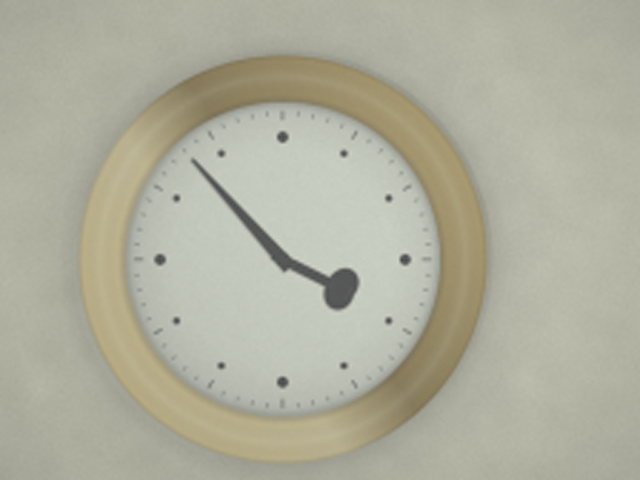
{"hour": 3, "minute": 53}
